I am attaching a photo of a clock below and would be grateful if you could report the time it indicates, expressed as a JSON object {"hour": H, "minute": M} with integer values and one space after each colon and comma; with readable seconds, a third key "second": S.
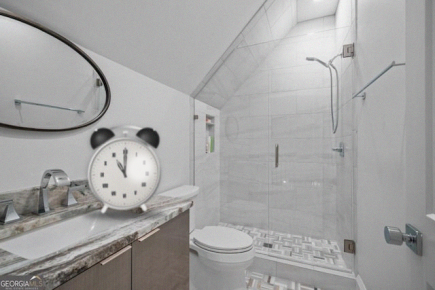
{"hour": 11, "minute": 0}
